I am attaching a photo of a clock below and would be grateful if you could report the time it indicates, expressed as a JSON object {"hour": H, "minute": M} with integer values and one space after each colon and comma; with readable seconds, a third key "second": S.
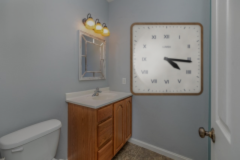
{"hour": 4, "minute": 16}
